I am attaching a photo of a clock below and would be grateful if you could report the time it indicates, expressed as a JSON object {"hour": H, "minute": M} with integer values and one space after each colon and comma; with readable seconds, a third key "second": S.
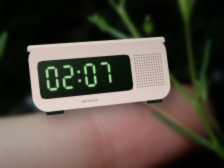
{"hour": 2, "minute": 7}
